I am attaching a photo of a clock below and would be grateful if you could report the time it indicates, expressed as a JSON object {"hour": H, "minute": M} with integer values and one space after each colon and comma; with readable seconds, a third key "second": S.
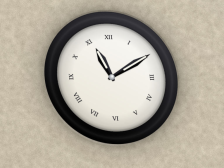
{"hour": 11, "minute": 10}
